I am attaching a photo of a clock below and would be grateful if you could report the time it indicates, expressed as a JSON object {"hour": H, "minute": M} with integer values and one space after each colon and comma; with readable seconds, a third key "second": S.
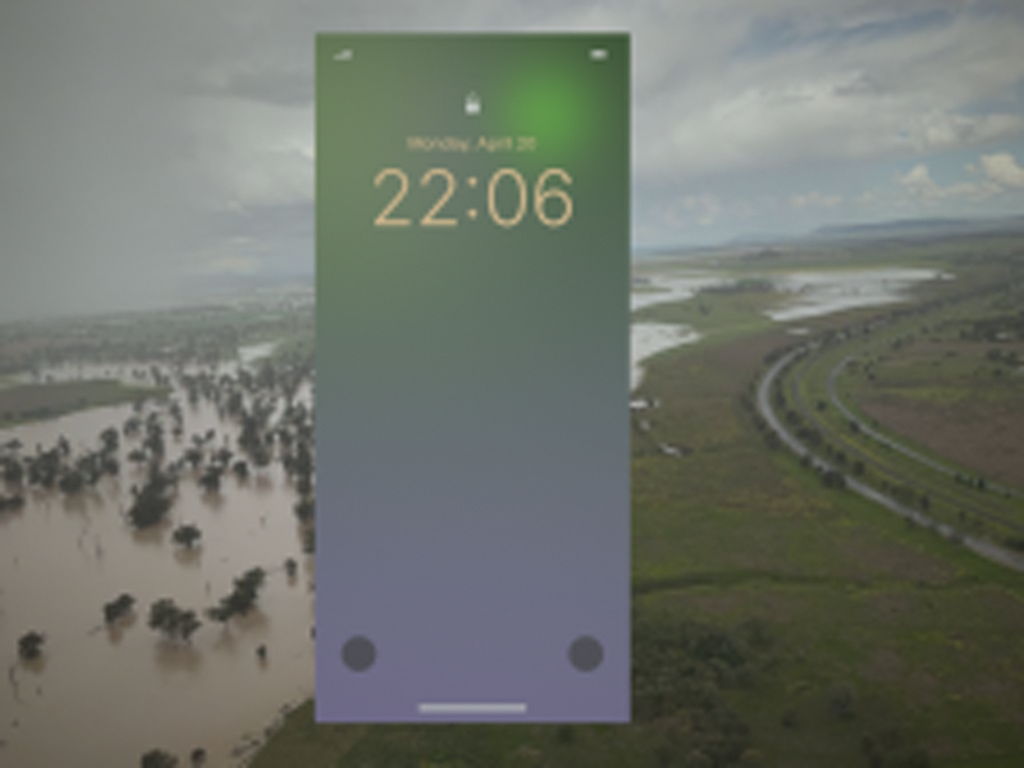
{"hour": 22, "minute": 6}
